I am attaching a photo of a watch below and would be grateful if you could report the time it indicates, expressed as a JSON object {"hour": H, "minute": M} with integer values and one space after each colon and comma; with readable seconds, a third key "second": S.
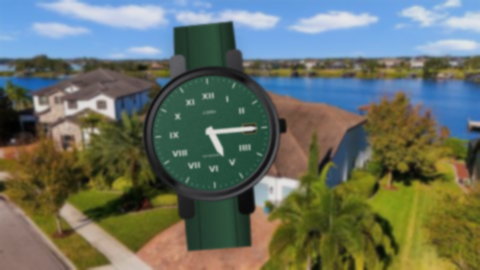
{"hour": 5, "minute": 15}
